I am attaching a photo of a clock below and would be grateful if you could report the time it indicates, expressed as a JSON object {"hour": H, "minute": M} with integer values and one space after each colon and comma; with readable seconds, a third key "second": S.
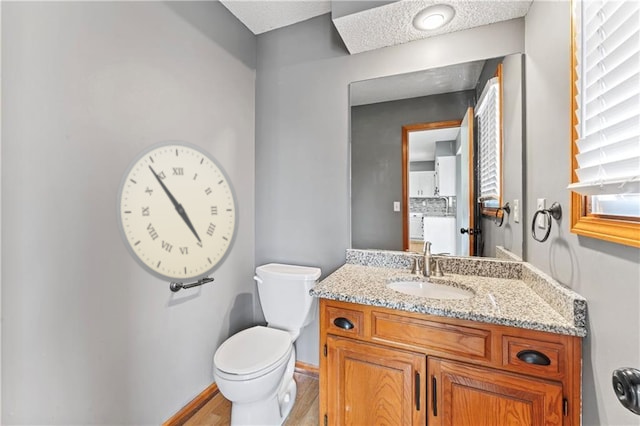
{"hour": 4, "minute": 54}
